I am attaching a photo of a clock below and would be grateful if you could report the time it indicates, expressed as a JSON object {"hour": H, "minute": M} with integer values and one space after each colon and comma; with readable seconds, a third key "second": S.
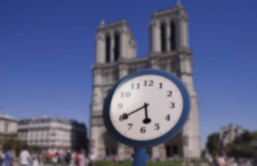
{"hour": 5, "minute": 40}
